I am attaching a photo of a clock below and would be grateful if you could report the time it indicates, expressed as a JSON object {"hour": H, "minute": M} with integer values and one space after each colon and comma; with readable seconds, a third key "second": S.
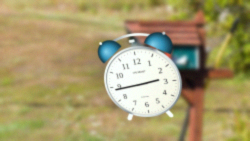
{"hour": 2, "minute": 44}
